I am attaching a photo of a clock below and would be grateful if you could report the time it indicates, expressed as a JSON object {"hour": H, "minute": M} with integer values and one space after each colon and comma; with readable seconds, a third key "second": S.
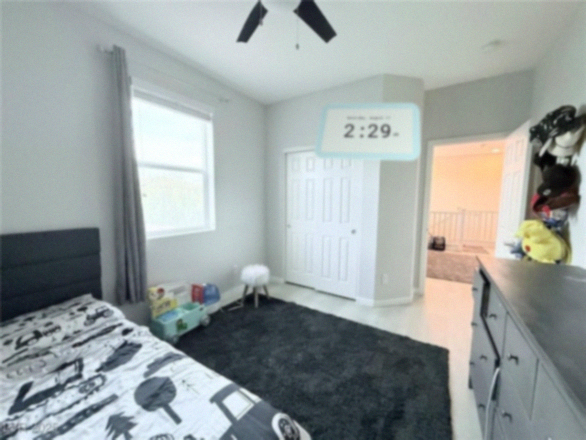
{"hour": 2, "minute": 29}
